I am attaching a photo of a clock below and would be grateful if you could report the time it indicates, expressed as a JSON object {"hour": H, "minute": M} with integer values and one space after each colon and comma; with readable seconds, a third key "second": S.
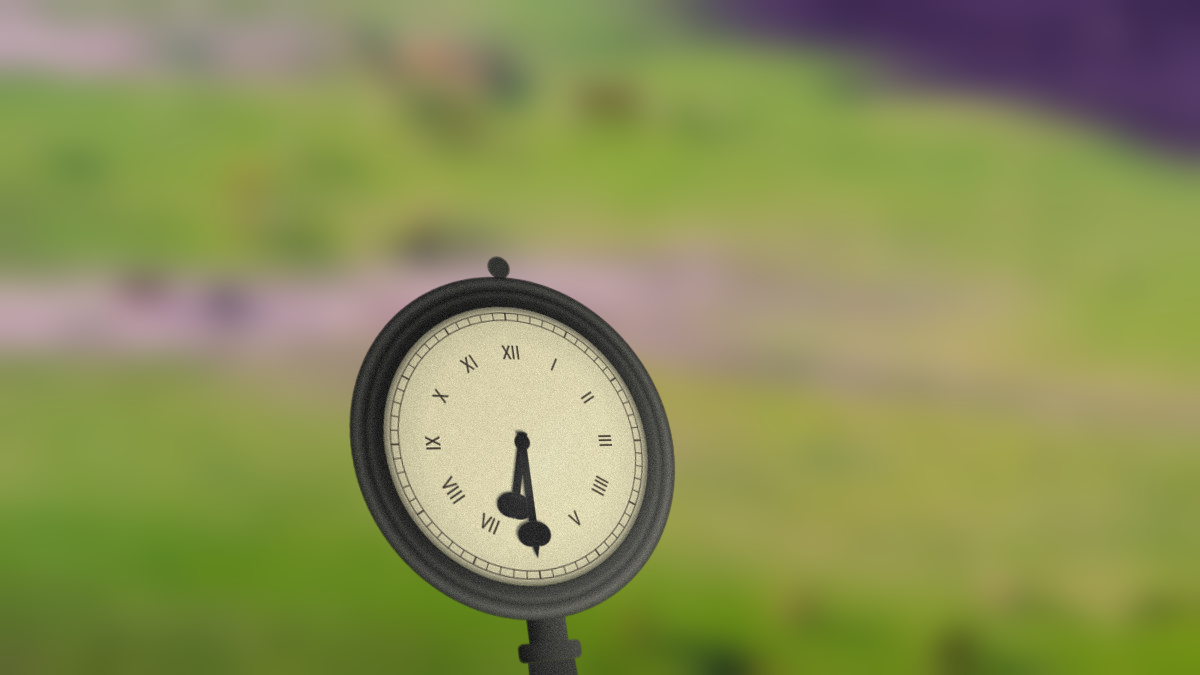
{"hour": 6, "minute": 30}
